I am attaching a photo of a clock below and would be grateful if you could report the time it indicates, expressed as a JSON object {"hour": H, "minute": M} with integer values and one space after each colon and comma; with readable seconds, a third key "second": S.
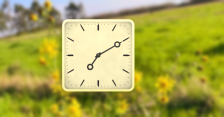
{"hour": 7, "minute": 10}
